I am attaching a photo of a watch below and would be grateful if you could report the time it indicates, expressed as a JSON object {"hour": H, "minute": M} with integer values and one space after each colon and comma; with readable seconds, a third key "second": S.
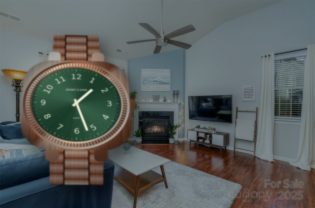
{"hour": 1, "minute": 27}
